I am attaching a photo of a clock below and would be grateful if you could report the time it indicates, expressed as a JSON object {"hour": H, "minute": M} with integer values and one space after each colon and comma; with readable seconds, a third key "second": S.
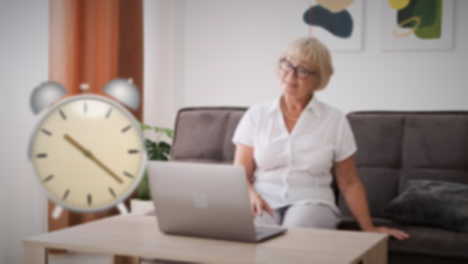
{"hour": 10, "minute": 22}
